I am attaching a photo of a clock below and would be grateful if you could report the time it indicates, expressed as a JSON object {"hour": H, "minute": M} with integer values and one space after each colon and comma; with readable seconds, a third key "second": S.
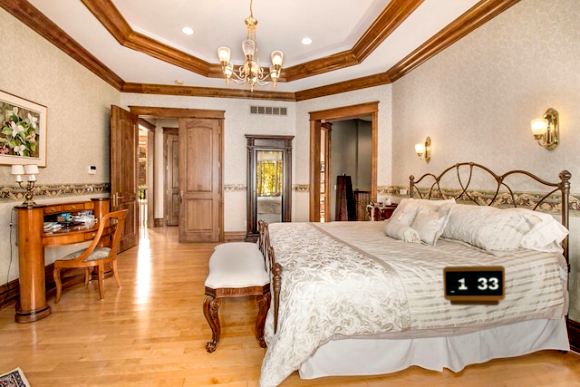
{"hour": 1, "minute": 33}
